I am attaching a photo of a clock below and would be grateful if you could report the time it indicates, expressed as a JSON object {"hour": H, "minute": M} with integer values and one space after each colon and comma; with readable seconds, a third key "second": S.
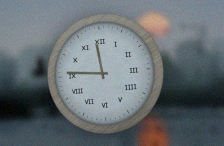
{"hour": 11, "minute": 46}
